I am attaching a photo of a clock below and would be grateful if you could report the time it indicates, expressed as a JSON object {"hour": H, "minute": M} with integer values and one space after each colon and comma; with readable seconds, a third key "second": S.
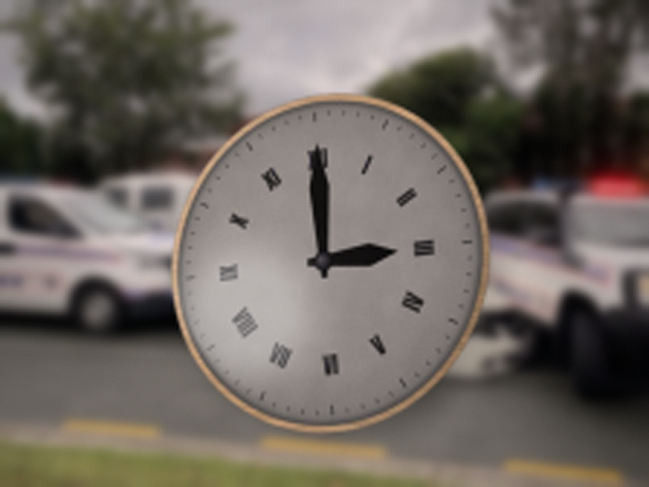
{"hour": 3, "minute": 0}
